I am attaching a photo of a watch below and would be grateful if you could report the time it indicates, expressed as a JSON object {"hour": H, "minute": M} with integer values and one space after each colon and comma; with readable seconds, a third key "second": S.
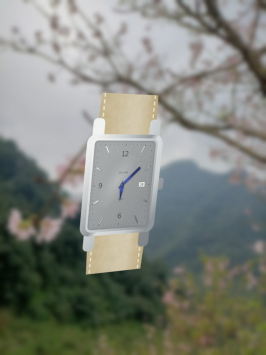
{"hour": 6, "minute": 8}
